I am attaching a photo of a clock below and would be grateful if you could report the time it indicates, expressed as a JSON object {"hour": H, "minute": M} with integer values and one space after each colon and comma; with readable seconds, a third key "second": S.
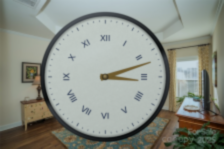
{"hour": 3, "minute": 12}
